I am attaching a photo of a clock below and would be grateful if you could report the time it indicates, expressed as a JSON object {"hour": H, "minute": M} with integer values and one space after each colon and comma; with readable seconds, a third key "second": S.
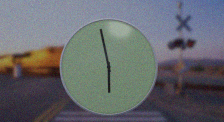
{"hour": 5, "minute": 58}
